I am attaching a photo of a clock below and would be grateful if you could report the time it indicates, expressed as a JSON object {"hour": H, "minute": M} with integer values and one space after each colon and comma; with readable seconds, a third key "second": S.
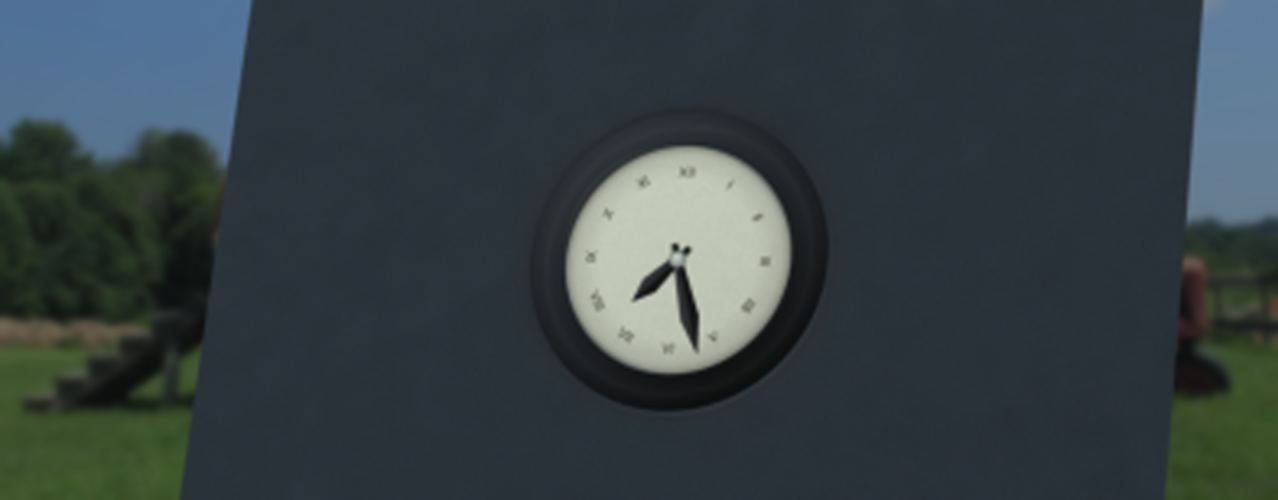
{"hour": 7, "minute": 27}
